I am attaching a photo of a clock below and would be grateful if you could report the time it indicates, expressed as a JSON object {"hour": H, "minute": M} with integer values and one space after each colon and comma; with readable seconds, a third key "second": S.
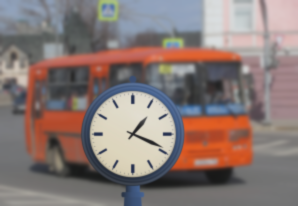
{"hour": 1, "minute": 19}
